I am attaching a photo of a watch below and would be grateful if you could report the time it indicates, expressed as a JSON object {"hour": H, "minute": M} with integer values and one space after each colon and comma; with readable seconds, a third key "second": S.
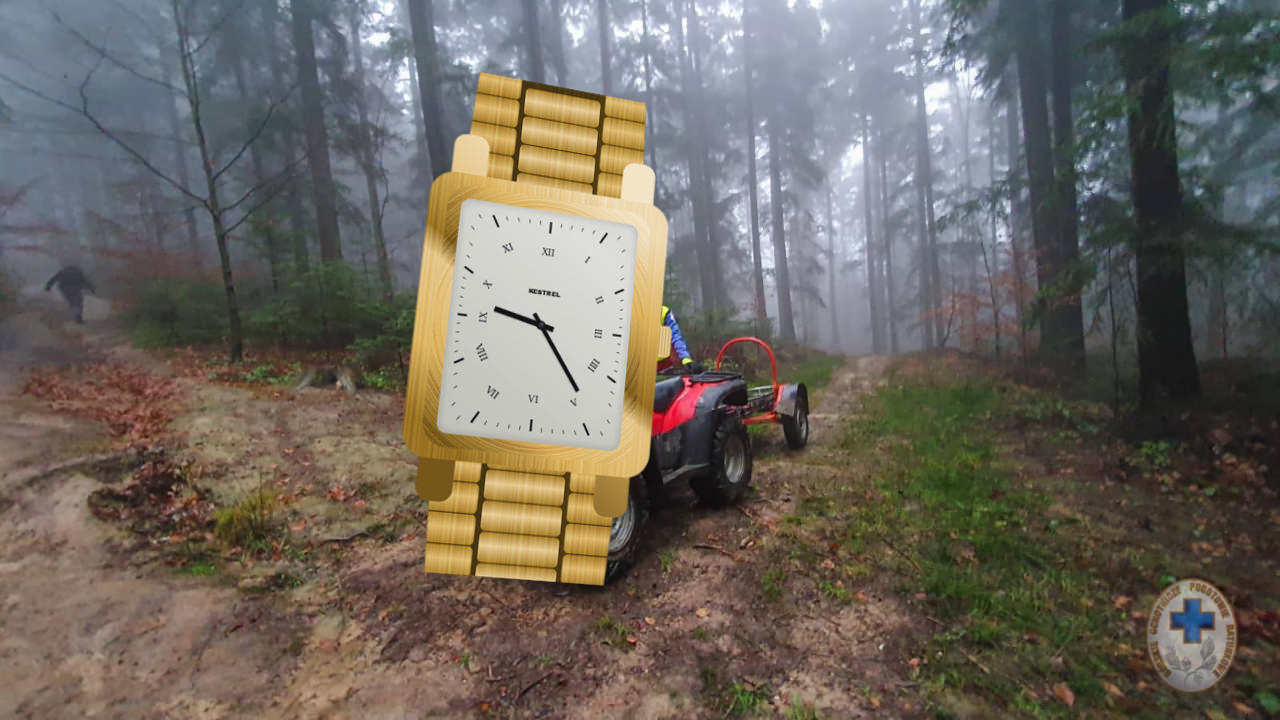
{"hour": 9, "minute": 24}
